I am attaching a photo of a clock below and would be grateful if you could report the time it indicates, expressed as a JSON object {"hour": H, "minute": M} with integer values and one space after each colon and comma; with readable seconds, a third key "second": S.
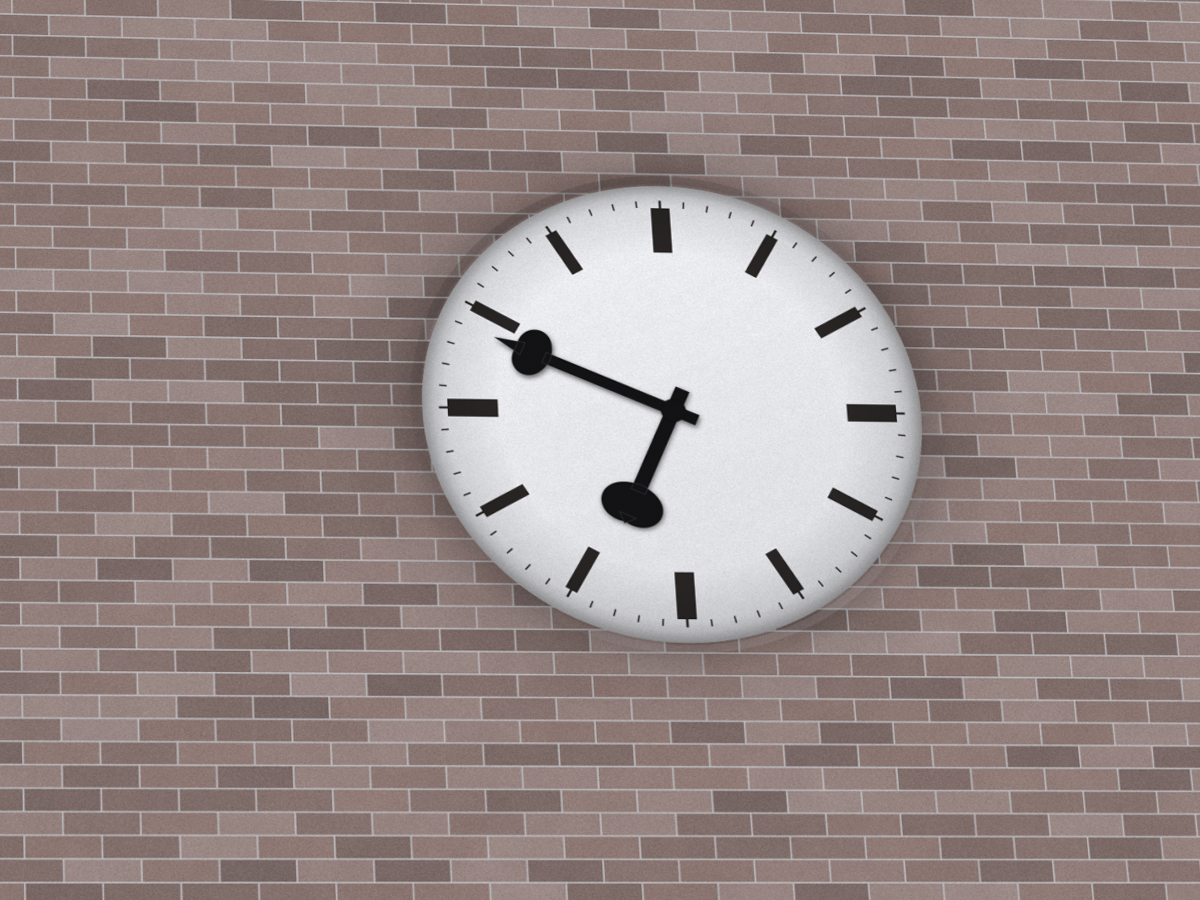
{"hour": 6, "minute": 49}
